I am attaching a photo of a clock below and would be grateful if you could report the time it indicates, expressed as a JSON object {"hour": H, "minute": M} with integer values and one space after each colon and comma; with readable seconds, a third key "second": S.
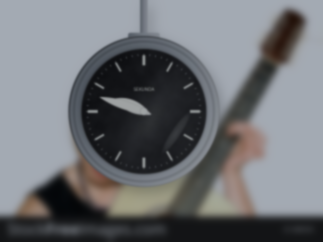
{"hour": 9, "minute": 48}
